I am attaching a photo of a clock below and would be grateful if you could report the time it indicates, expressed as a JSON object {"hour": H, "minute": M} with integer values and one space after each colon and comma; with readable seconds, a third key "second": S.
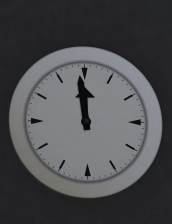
{"hour": 11, "minute": 59}
